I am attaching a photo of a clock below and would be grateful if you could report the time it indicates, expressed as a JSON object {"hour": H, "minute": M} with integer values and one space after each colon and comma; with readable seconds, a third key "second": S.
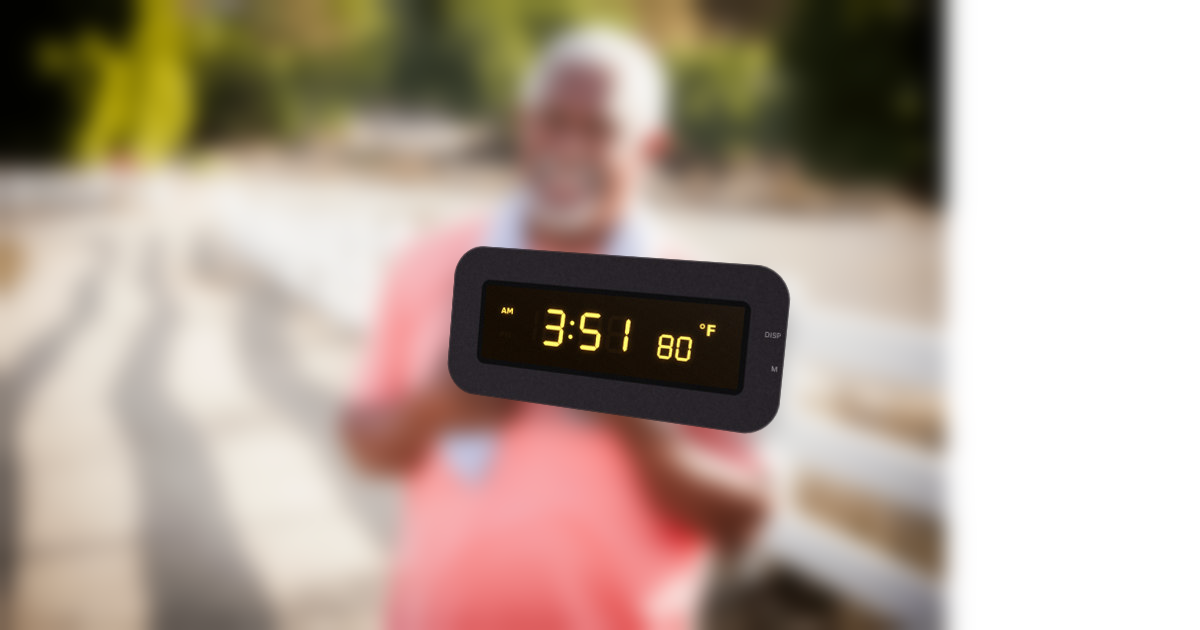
{"hour": 3, "minute": 51}
